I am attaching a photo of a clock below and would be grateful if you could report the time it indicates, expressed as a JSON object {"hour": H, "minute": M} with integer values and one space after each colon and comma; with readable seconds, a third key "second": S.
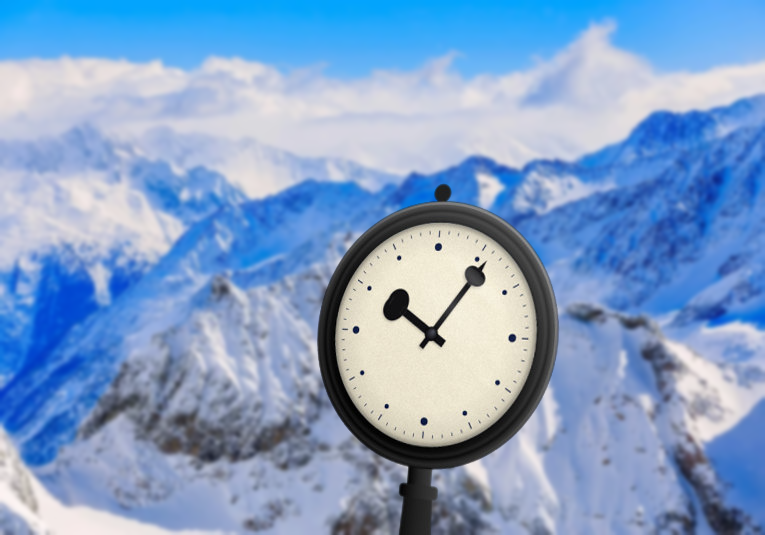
{"hour": 10, "minute": 6}
